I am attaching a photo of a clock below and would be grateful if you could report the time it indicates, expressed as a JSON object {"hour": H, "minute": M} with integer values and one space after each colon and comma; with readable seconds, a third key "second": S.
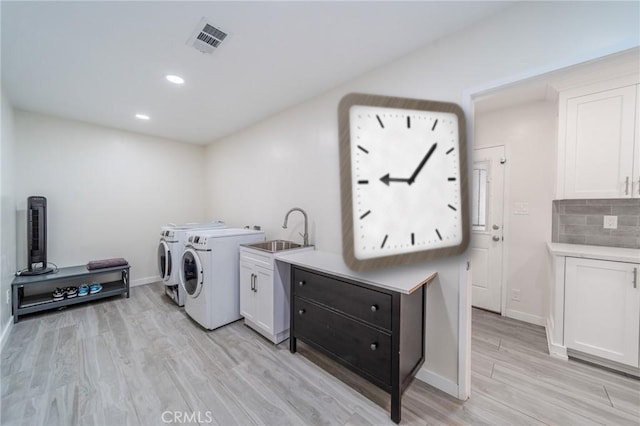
{"hour": 9, "minute": 7}
